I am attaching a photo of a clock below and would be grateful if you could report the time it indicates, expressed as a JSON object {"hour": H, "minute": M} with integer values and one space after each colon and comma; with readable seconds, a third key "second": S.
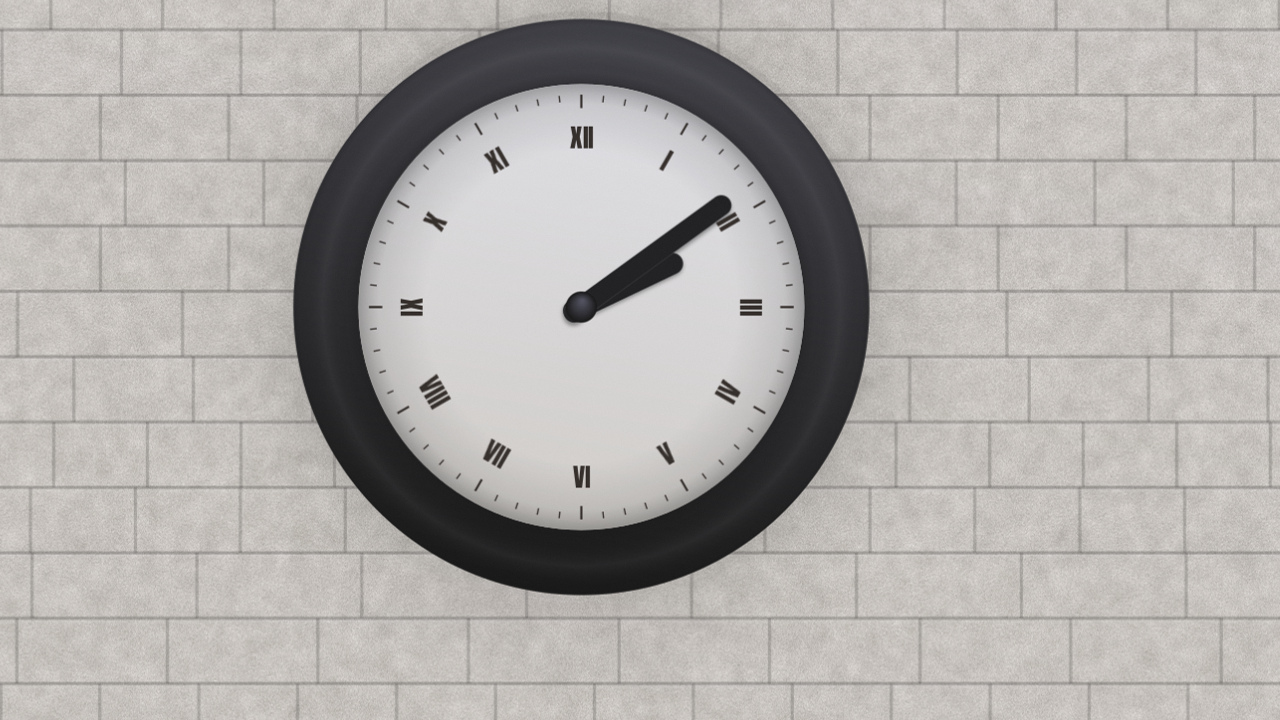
{"hour": 2, "minute": 9}
